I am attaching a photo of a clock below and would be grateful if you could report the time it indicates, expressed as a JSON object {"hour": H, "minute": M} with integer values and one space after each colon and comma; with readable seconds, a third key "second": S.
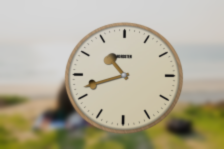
{"hour": 10, "minute": 42}
